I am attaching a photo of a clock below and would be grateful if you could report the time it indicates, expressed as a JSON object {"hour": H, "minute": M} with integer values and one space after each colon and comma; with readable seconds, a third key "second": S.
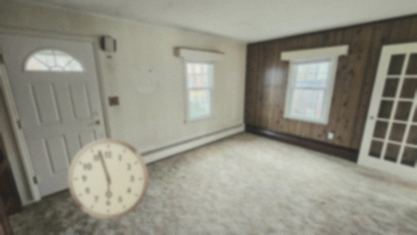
{"hour": 5, "minute": 57}
